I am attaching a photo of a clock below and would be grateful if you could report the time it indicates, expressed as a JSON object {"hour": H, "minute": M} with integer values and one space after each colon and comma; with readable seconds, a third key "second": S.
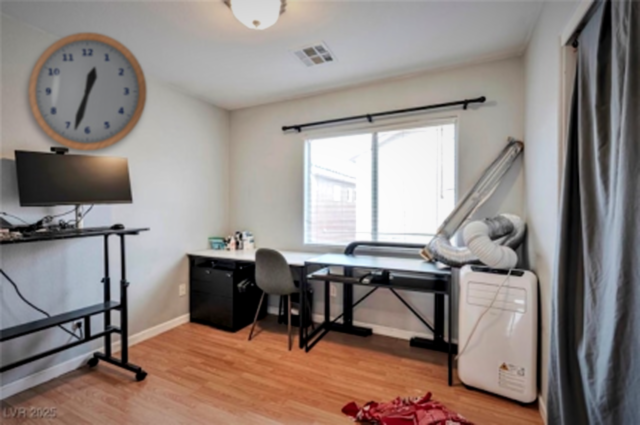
{"hour": 12, "minute": 33}
